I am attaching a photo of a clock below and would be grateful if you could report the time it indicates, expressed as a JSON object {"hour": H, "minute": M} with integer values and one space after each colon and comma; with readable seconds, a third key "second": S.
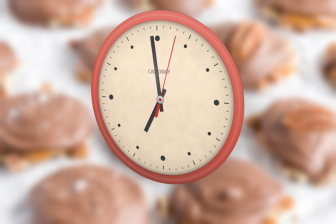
{"hour": 6, "minute": 59, "second": 3}
